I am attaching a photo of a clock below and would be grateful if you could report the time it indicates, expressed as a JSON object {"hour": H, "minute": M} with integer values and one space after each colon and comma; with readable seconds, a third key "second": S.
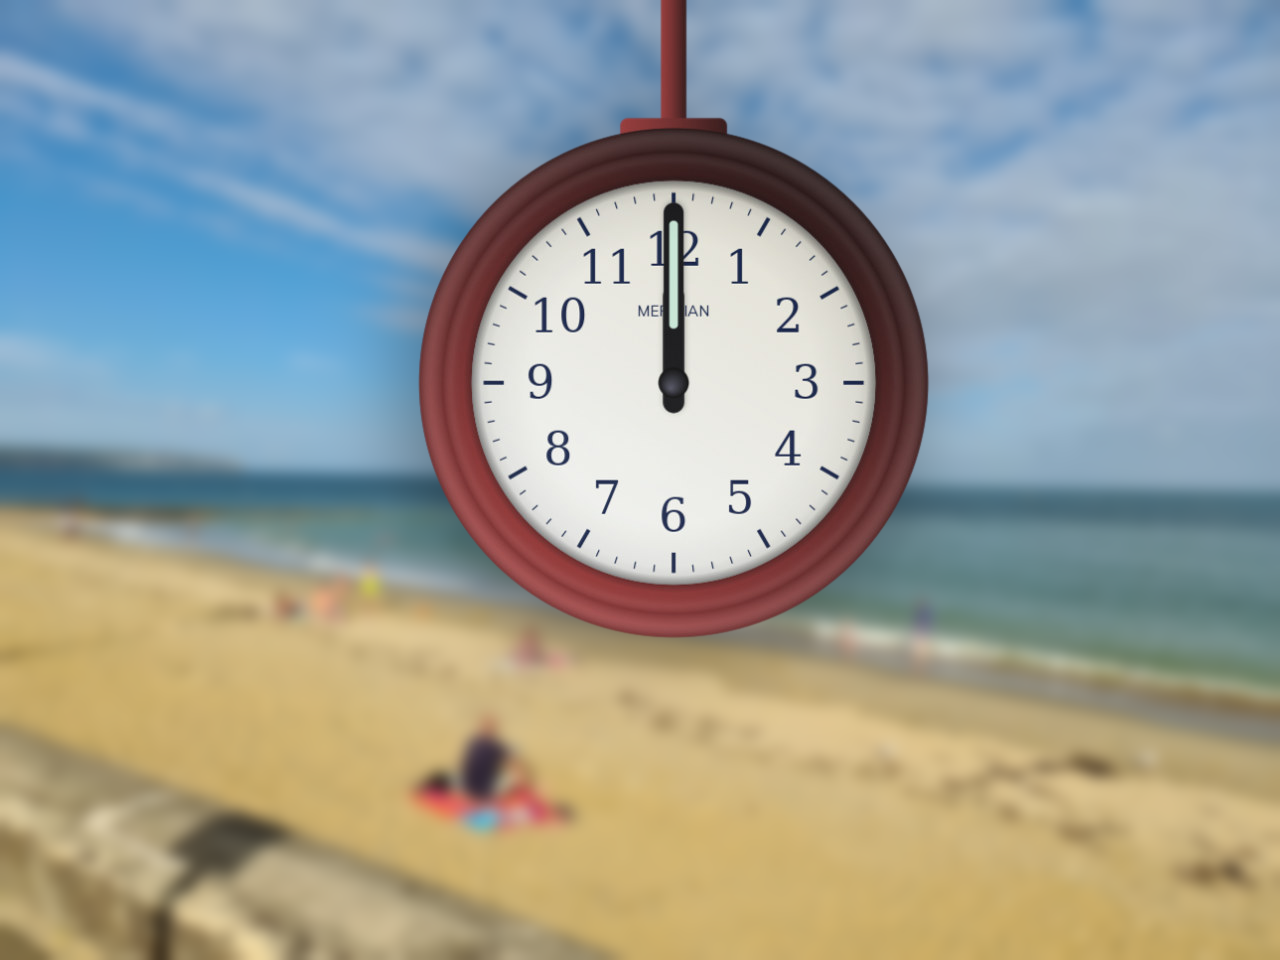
{"hour": 12, "minute": 0}
